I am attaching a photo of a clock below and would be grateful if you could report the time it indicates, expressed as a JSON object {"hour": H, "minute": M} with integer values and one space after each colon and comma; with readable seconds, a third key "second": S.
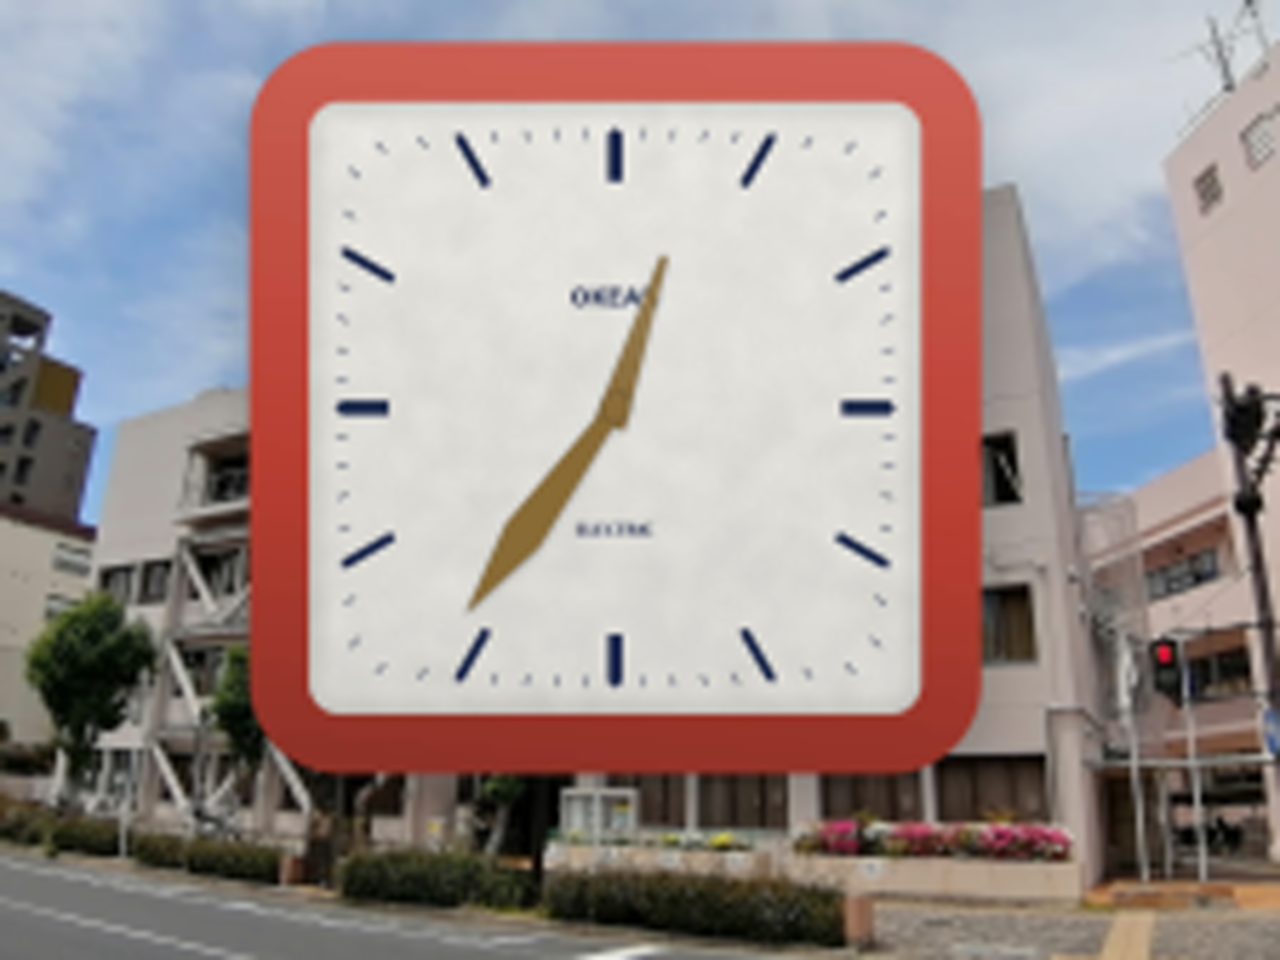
{"hour": 12, "minute": 36}
